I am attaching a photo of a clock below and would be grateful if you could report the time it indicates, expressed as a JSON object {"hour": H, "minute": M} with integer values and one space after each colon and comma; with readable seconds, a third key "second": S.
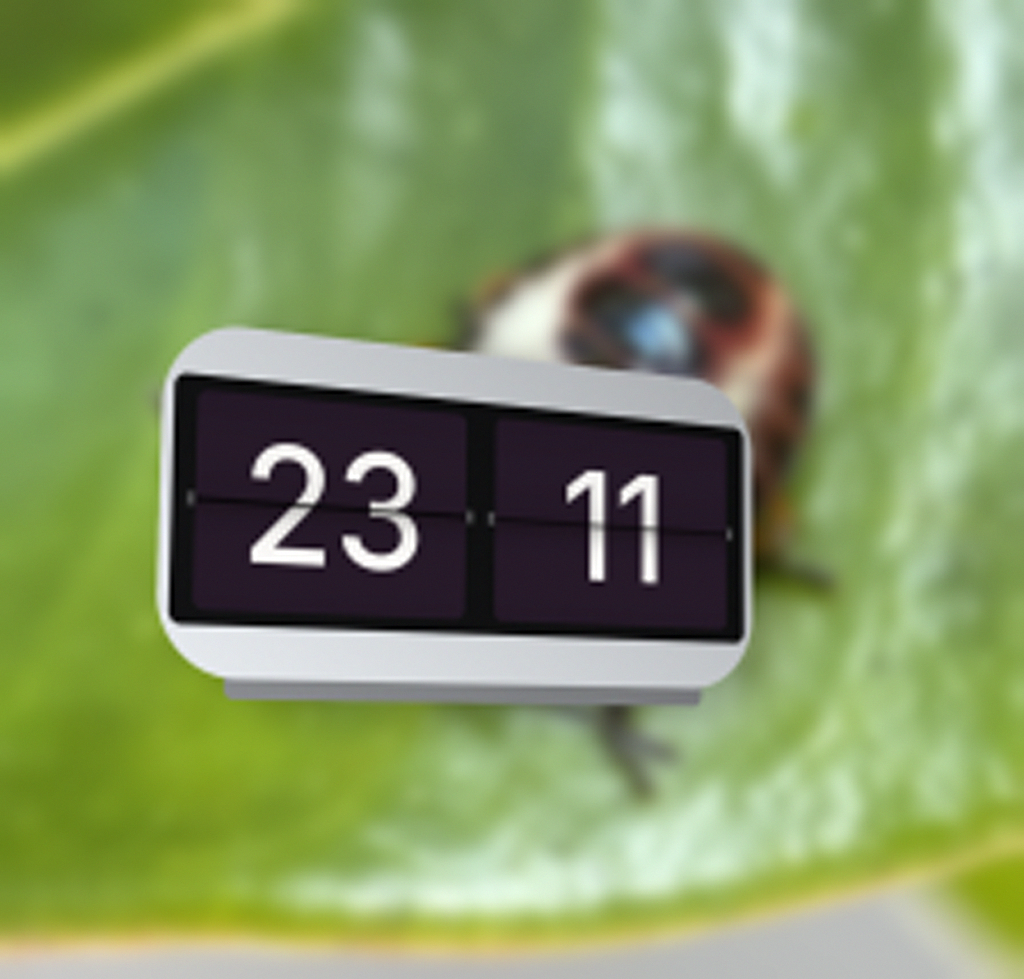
{"hour": 23, "minute": 11}
